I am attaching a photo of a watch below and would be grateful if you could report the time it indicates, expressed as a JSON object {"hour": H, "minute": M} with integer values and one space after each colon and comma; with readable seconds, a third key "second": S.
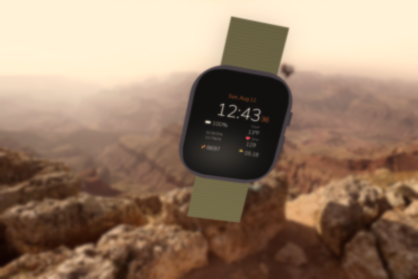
{"hour": 12, "minute": 43}
